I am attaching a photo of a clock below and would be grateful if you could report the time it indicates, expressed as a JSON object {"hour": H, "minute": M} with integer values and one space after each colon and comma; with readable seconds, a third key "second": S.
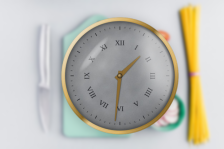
{"hour": 1, "minute": 31}
